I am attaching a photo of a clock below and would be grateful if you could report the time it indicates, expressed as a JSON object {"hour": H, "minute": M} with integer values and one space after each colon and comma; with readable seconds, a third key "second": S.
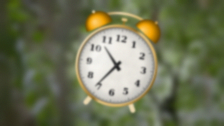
{"hour": 10, "minute": 36}
